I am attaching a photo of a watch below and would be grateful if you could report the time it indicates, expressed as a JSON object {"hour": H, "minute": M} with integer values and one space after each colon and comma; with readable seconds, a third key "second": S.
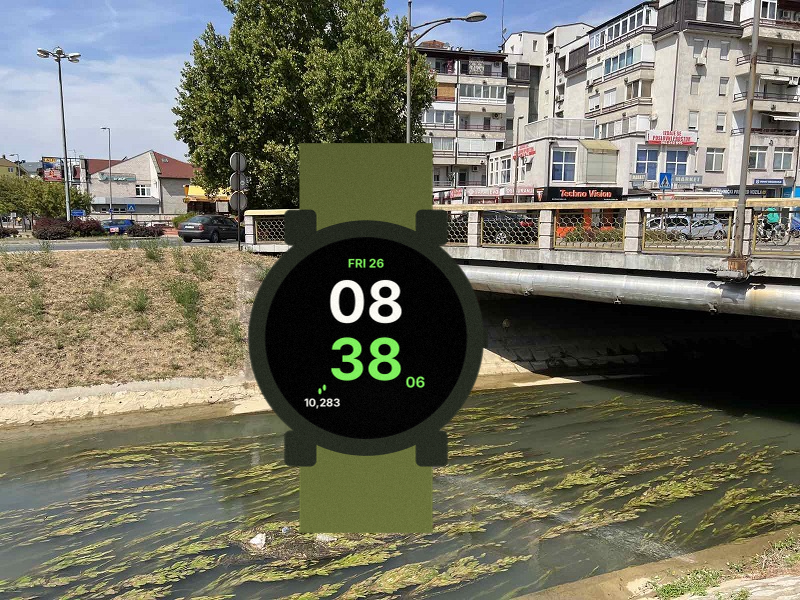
{"hour": 8, "minute": 38, "second": 6}
